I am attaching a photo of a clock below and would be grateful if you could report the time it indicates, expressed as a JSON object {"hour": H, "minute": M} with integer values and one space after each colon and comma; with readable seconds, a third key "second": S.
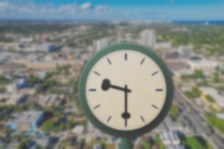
{"hour": 9, "minute": 30}
